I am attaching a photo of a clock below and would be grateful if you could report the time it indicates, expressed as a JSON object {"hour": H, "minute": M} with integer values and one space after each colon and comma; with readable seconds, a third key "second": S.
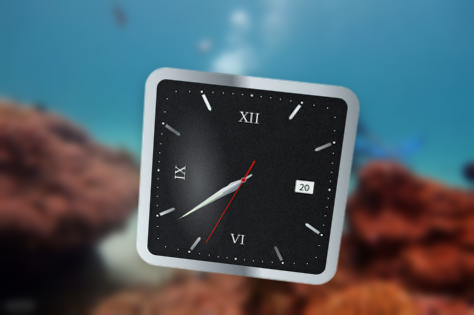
{"hour": 7, "minute": 38, "second": 34}
